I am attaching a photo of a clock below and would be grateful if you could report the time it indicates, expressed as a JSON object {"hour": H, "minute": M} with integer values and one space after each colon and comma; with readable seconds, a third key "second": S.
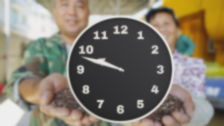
{"hour": 9, "minute": 48}
